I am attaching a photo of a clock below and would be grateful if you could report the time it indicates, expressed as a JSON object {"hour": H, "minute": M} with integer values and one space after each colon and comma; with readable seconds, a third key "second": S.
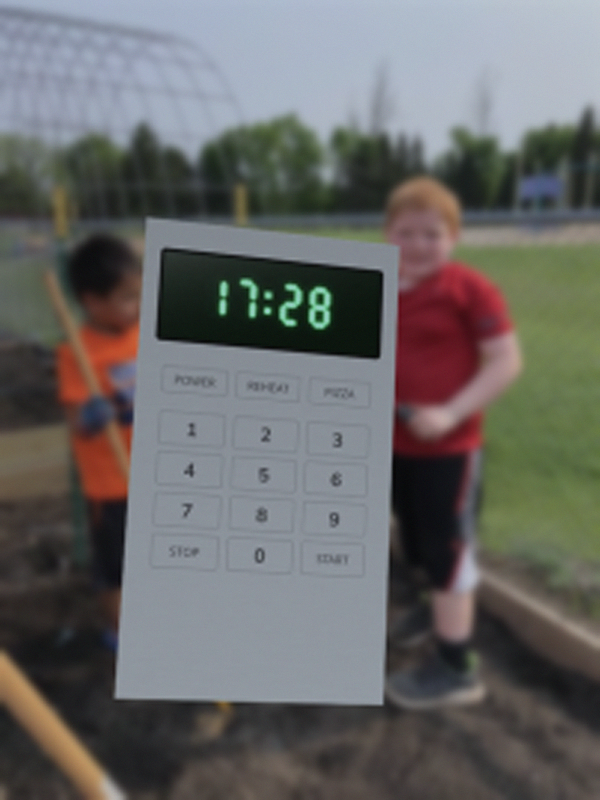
{"hour": 17, "minute": 28}
